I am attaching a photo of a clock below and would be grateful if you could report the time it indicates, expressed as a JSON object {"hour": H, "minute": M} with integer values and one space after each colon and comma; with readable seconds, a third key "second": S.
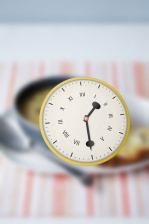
{"hour": 1, "minute": 30}
